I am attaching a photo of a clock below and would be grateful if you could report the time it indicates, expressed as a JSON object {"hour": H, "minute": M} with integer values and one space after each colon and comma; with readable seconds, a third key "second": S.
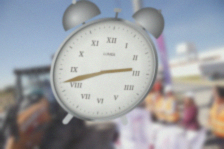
{"hour": 2, "minute": 42}
